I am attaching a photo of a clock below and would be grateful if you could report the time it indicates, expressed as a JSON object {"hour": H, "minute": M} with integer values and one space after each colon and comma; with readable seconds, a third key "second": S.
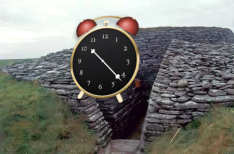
{"hour": 10, "minute": 22}
